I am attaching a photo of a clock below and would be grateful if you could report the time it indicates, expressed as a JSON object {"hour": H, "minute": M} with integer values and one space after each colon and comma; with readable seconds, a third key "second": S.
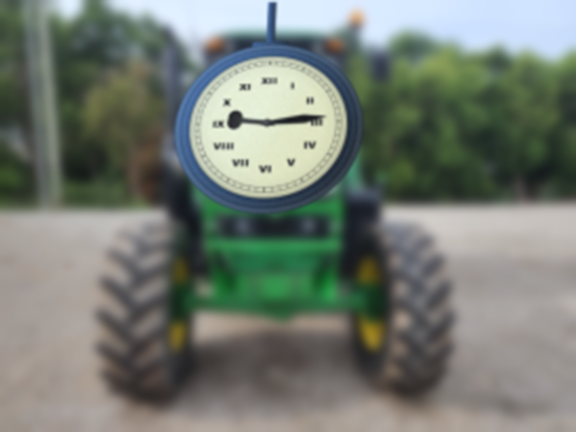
{"hour": 9, "minute": 14}
